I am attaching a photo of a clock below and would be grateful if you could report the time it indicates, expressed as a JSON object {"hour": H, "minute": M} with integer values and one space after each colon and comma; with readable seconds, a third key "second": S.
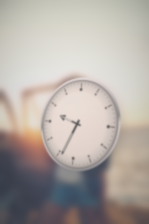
{"hour": 9, "minute": 34}
